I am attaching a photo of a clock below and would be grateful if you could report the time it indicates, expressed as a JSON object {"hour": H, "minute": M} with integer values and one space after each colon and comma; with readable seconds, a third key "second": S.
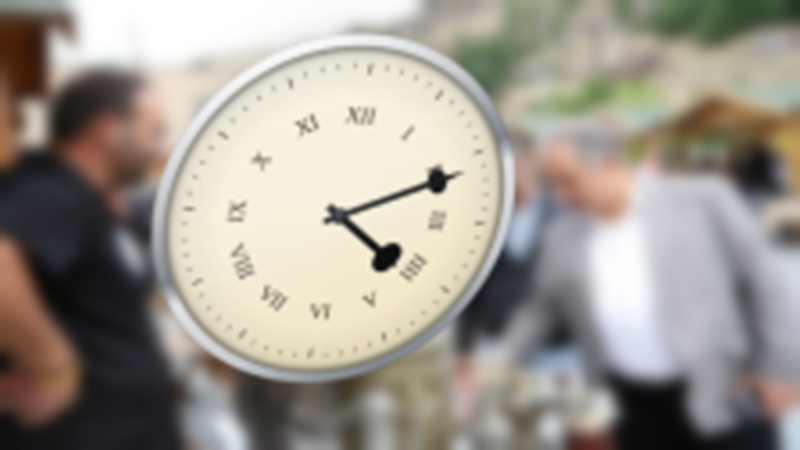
{"hour": 4, "minute": 11}
